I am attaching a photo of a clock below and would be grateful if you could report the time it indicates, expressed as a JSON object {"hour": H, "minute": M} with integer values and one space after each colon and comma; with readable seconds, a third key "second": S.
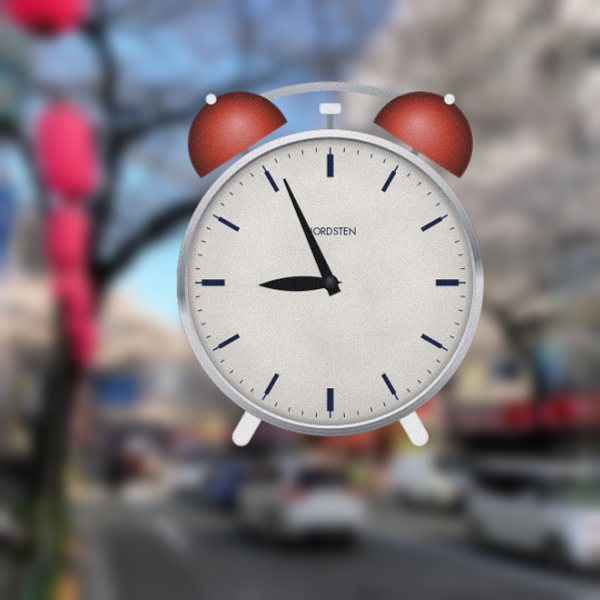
{"hour": 8, "minute": 56}
